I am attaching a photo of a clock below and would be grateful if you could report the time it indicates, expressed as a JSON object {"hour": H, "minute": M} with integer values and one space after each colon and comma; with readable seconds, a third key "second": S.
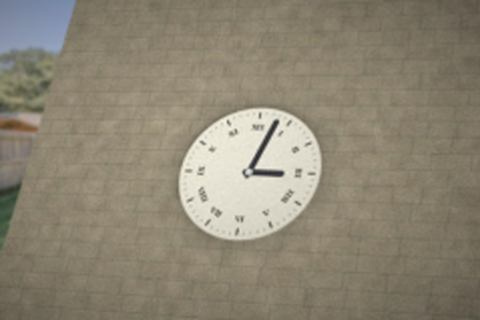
{"hour": 3, "minute": 3}
